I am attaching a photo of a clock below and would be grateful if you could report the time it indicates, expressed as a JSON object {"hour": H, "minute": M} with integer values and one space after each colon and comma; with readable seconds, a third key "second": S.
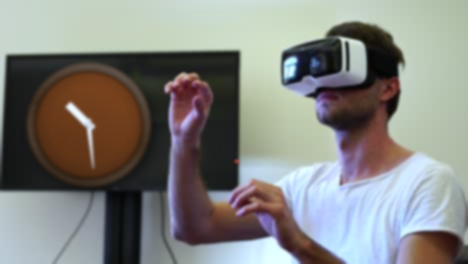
{"hour": 10, "minute": 29}
